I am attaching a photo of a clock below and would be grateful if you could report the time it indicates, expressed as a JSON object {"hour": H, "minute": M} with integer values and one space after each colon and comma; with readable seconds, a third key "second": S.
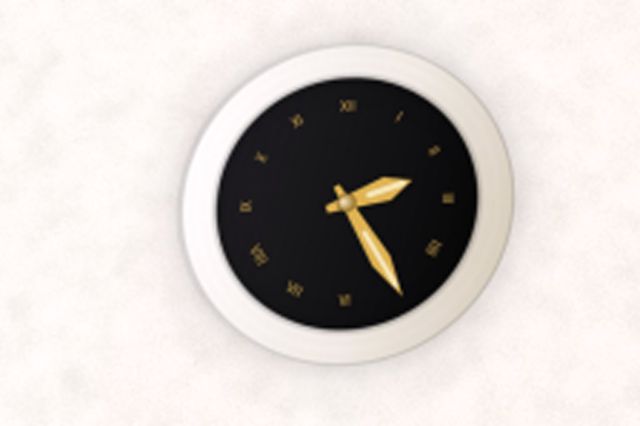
{"hour": 2, "minute": 25}
